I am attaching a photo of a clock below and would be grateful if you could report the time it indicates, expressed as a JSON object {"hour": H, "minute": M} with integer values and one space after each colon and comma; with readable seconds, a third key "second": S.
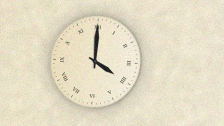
{"hour": 4, "minute": 0}
